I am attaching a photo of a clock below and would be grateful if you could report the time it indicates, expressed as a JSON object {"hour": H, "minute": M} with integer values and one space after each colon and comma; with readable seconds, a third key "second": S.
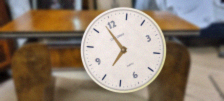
{"hour": 7, "minute": 58}
